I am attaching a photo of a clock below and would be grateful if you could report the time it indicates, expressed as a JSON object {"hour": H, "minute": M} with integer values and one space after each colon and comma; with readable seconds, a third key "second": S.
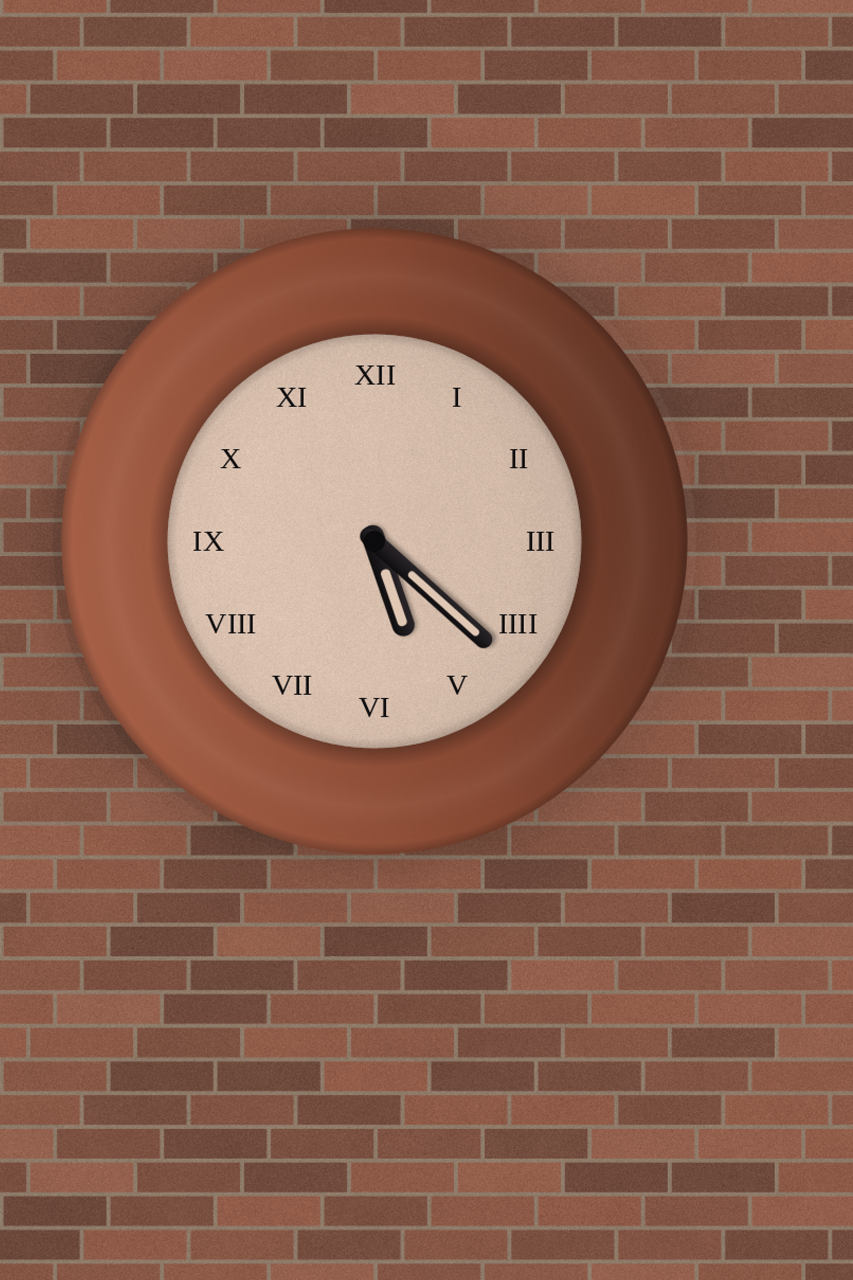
{"hour": 5, "minute": 22}
